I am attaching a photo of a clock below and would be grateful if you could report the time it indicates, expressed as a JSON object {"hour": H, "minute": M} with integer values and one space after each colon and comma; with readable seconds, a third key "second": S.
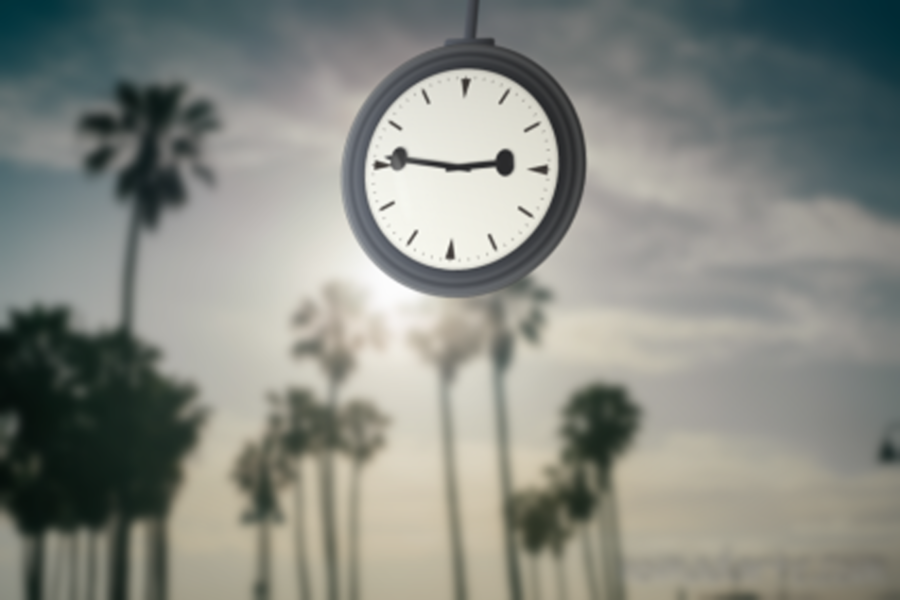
{"hour": 2, "minute": 46}
